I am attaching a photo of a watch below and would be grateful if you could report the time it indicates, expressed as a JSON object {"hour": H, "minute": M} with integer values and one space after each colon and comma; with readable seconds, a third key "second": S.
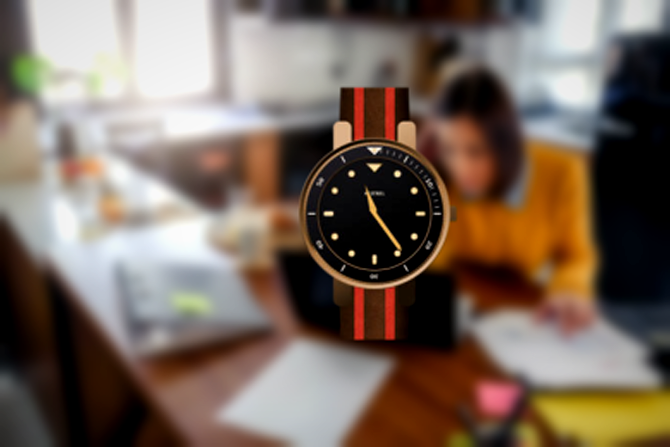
{"hour": 11, "minute": 24}
